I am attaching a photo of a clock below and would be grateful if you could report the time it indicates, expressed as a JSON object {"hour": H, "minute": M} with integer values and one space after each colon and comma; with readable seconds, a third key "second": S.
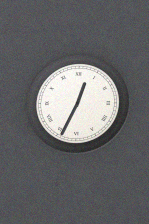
{"hour": 12, "minute": 34}
